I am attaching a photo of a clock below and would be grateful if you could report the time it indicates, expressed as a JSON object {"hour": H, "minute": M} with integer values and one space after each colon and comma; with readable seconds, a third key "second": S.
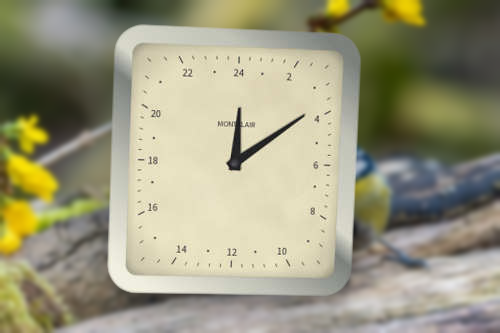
{"hour": 0, "minute": 9}
